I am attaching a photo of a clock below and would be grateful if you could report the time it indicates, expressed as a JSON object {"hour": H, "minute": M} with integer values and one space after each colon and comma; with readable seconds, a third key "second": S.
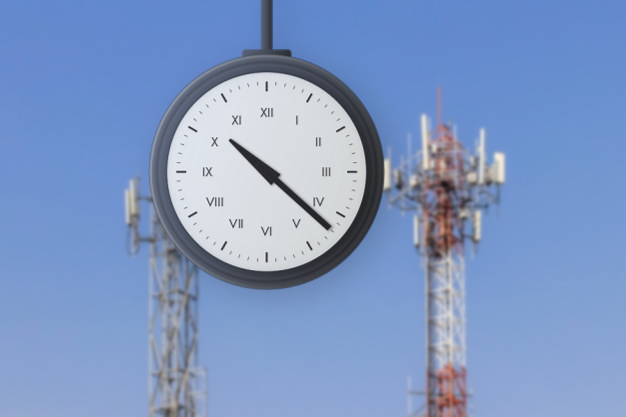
{"hour": 10, "minute": 22}
